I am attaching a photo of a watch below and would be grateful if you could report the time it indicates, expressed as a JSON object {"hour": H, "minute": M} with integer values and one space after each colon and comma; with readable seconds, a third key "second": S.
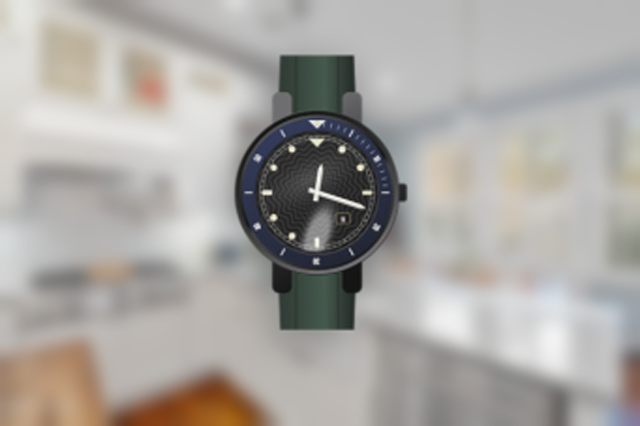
{"hour": 12, "minute": 18}
